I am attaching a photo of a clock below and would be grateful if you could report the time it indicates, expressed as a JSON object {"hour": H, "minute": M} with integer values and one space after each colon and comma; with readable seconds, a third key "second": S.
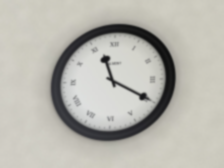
{"hour": 11, "minute": 20}
